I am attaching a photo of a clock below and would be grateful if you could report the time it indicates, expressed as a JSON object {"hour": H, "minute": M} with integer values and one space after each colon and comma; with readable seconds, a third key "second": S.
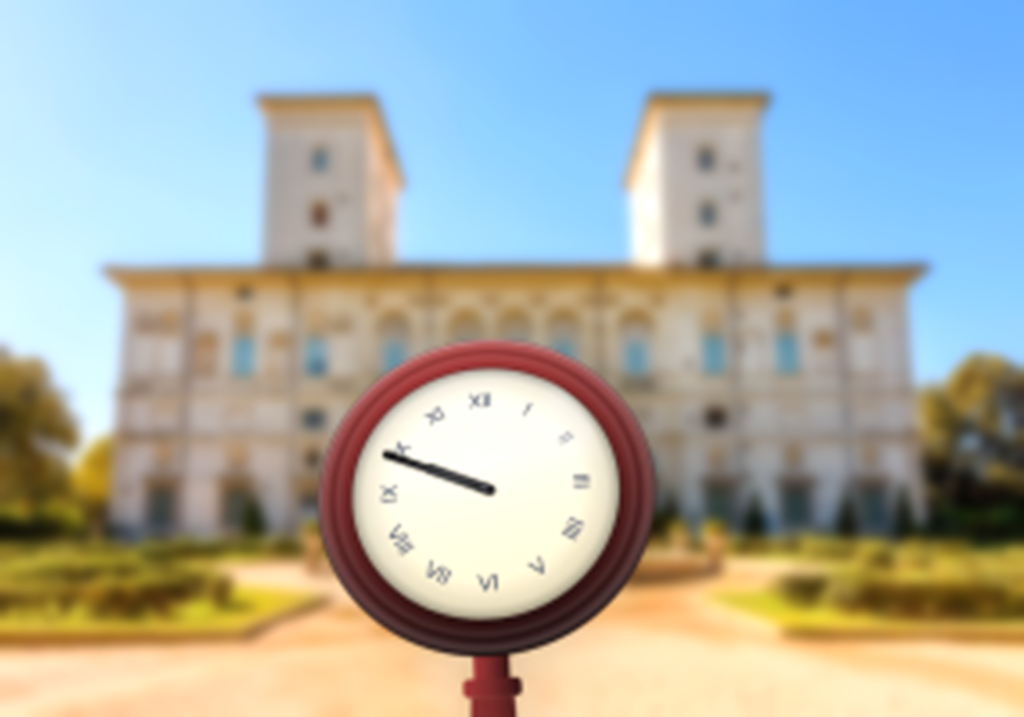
{"hour": 9, "minute": 49}
